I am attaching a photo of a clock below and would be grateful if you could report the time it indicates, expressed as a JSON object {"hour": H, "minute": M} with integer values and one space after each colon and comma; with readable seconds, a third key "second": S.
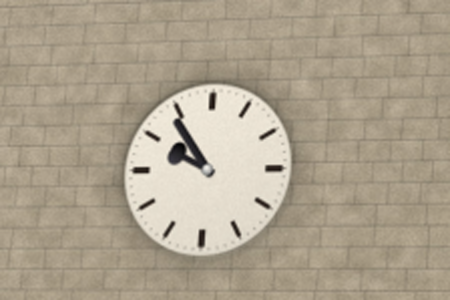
{"hour": 9, "minute": 54}
